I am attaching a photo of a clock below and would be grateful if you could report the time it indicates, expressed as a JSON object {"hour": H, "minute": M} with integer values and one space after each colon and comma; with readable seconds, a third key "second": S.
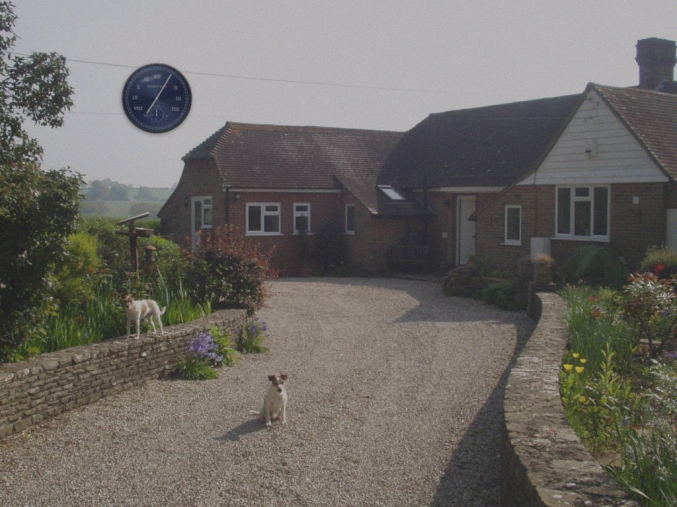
{"hour": 7, "minute": 5}
